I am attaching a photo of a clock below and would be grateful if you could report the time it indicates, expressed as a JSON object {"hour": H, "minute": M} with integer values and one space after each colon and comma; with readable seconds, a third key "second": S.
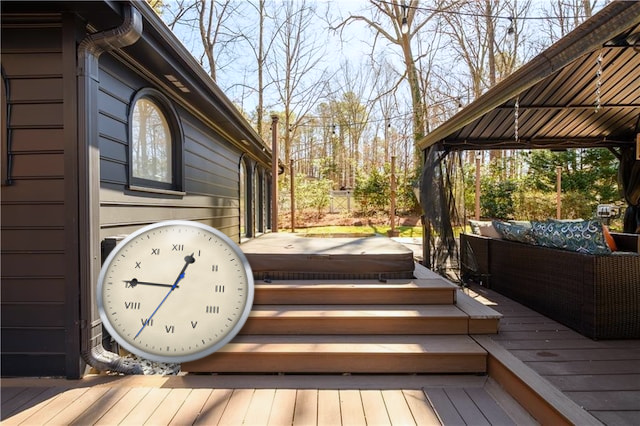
{"hour": 12, "minute": 45, "second": 35}
